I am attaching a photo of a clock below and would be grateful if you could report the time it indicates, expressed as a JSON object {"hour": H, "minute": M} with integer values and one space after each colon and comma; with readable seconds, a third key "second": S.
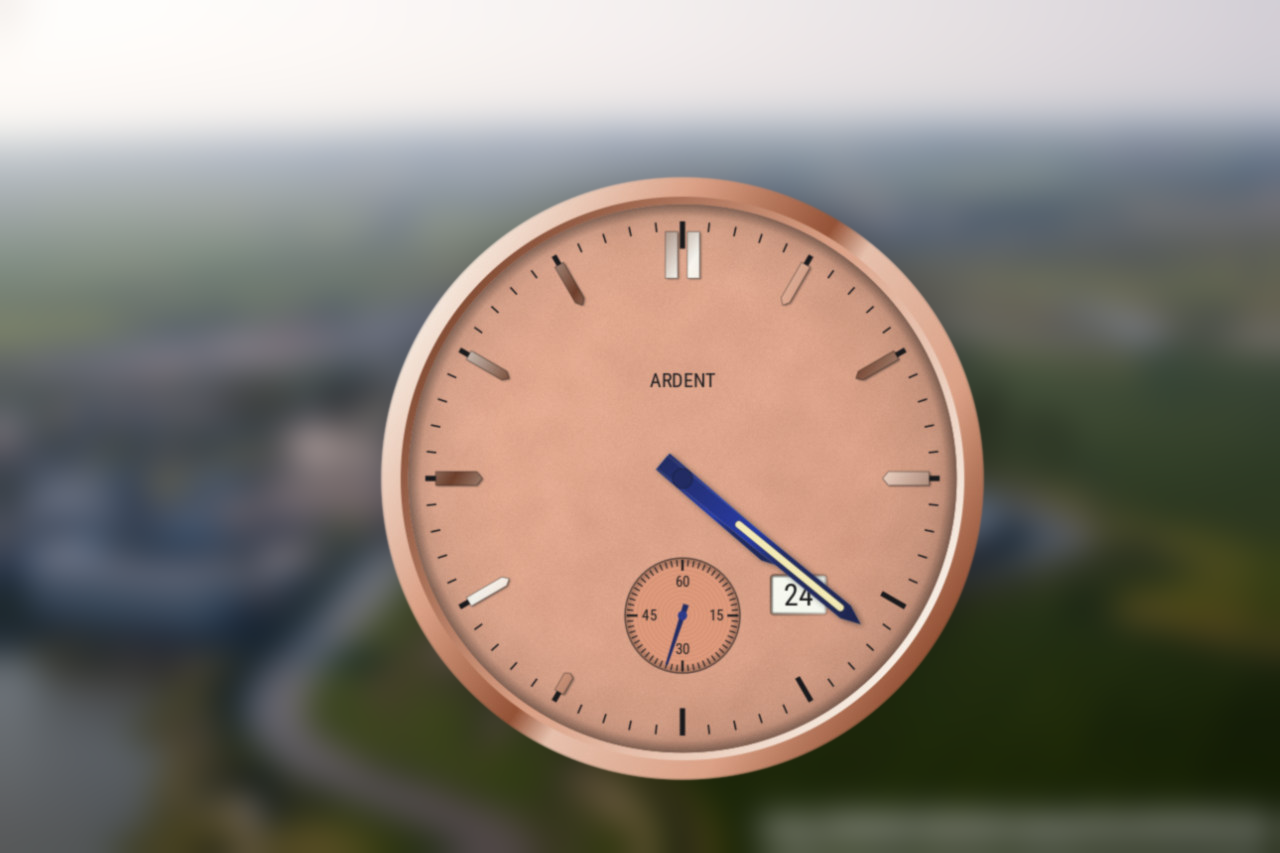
{"hour": 4, "minute": 21, "second": 33}
